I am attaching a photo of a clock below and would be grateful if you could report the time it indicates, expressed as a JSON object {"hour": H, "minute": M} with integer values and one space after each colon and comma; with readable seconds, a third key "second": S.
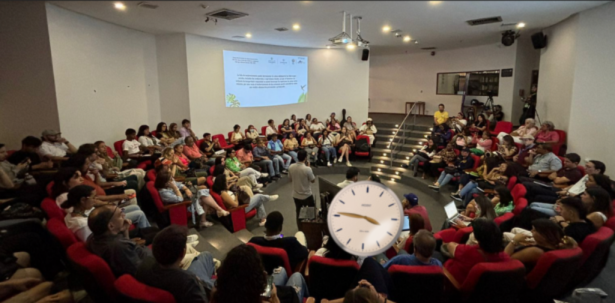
{"hour": 3, "minute": 46}
